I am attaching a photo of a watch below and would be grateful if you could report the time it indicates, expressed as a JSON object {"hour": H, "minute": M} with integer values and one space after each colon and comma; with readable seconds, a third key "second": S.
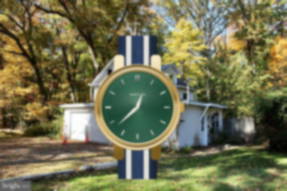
{"hour": 12, "minute": 38}
